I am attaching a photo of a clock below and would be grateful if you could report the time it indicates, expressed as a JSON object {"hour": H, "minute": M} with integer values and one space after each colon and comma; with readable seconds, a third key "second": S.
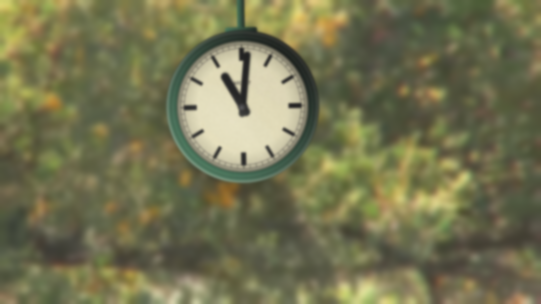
{"hour": 11, "minute": 1}
